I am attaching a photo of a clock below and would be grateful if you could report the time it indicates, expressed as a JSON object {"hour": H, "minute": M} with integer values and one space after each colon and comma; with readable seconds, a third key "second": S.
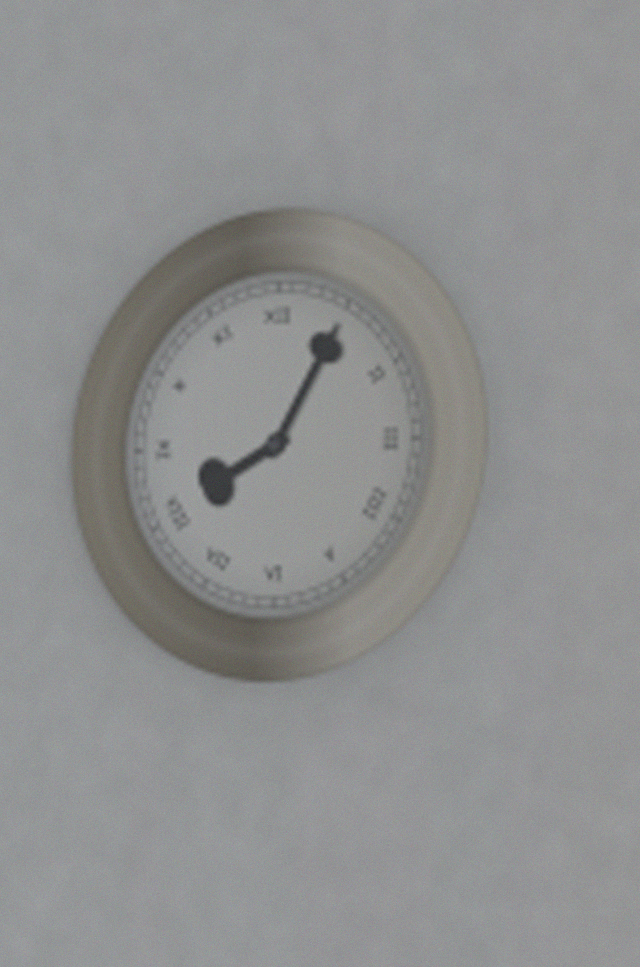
{"hour": 8, "minute": 5}
